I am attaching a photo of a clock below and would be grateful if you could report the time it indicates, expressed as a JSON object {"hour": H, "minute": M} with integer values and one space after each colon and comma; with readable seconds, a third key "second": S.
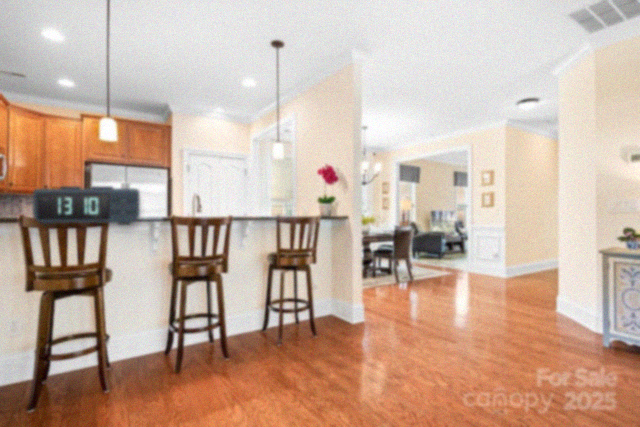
{"hour": 13, "minute": 10}
